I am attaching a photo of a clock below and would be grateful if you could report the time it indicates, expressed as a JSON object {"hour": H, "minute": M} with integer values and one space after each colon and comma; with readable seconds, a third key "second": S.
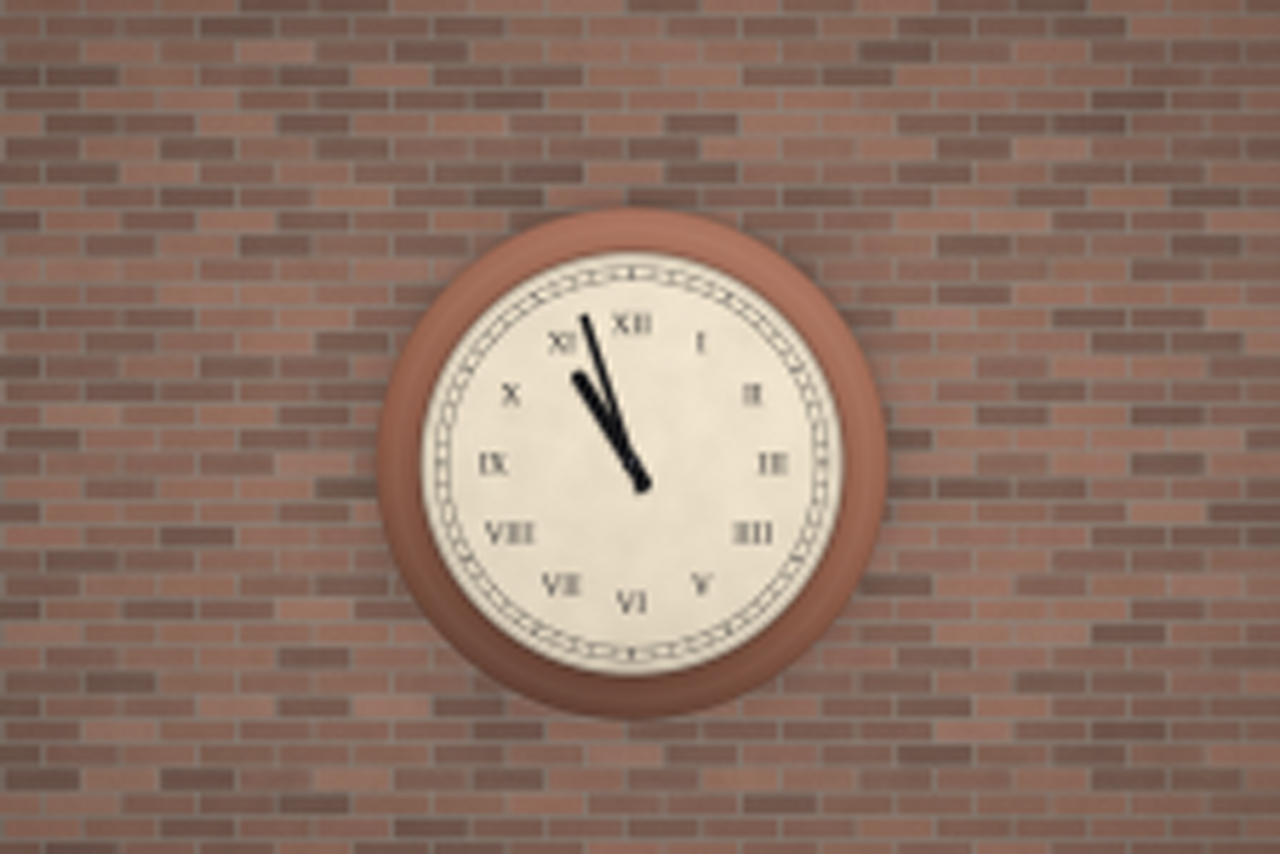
{"hour": 10, "minute": 57}
